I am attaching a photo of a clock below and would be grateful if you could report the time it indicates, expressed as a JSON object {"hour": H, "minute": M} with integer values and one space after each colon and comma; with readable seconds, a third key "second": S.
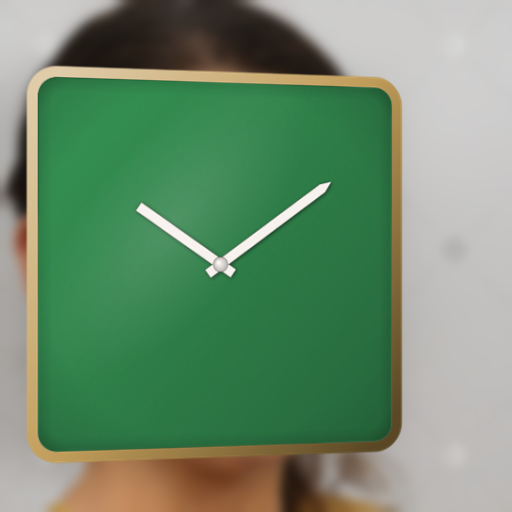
{"hour": 10, "minute": 9}
